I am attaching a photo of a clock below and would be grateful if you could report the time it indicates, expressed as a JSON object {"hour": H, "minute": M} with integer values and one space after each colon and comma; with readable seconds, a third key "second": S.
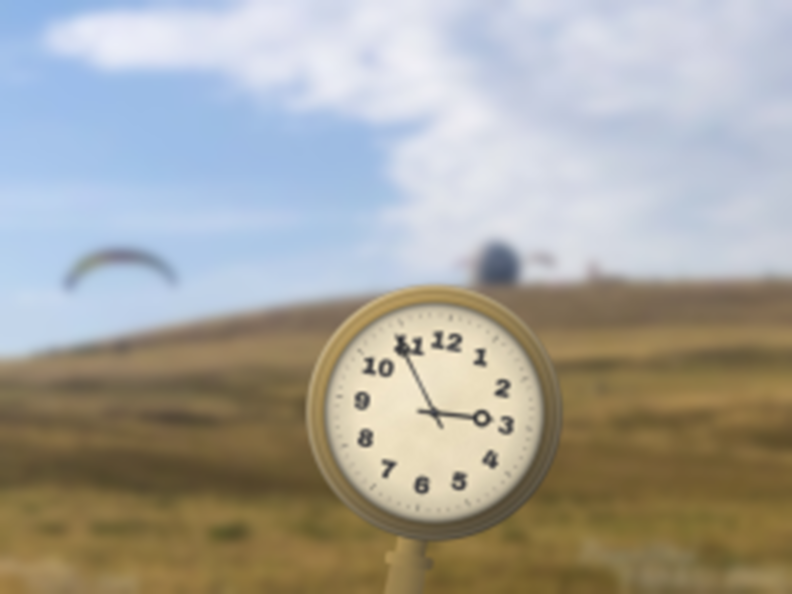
{"hour": 2, "minute": 54}
